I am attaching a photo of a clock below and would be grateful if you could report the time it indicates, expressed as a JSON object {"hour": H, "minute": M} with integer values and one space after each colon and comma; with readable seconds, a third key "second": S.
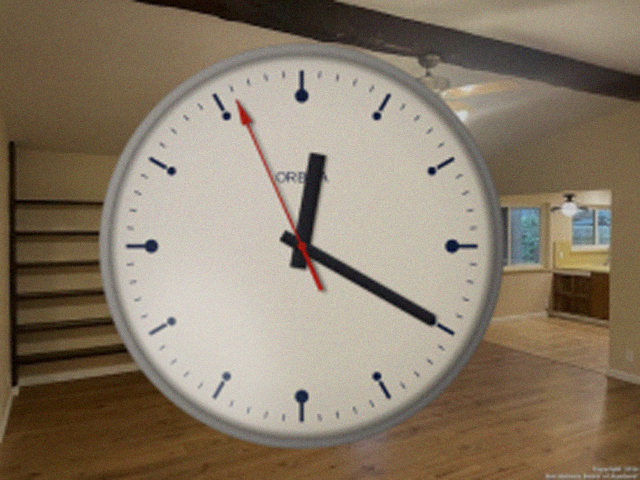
{"hour": 12, "minute": 19, "second": 56}
